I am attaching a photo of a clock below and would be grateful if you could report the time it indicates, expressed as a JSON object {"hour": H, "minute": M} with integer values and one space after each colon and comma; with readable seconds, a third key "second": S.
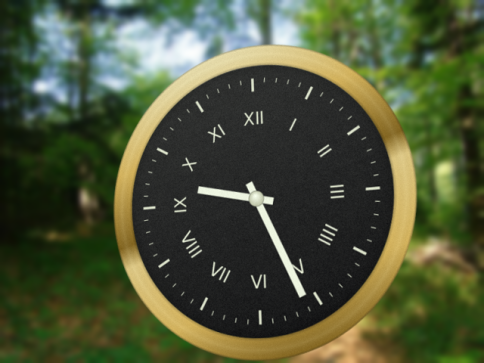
{"hour": 9, "minute": 26}
